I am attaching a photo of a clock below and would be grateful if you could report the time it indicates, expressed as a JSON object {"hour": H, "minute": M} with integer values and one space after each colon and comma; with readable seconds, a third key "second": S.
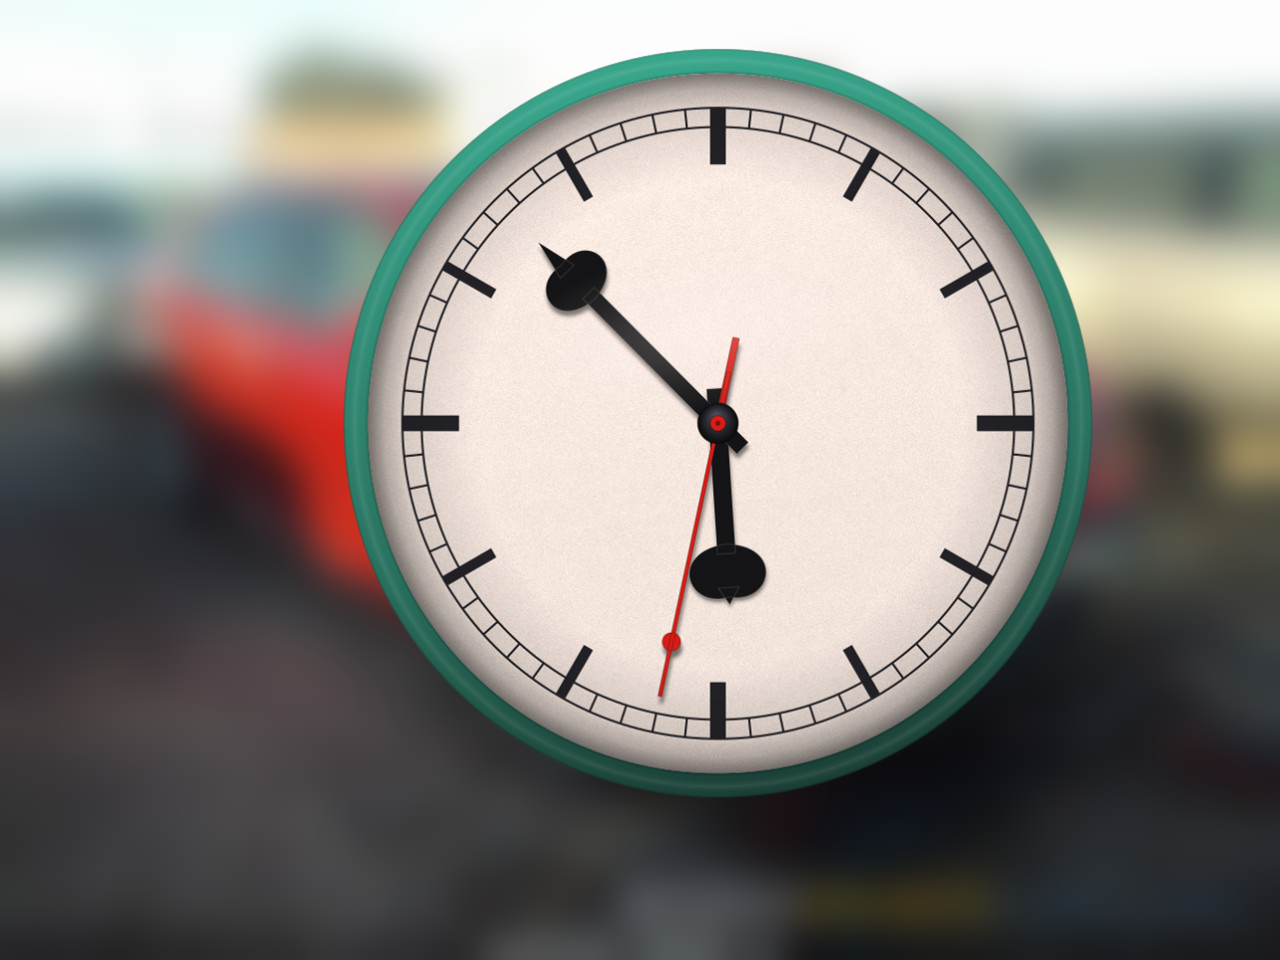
{"hour": 5, "minute": 52, "second": 32}
